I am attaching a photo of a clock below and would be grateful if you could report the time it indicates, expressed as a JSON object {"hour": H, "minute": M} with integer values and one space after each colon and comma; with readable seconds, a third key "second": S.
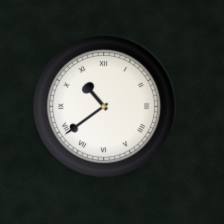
{"hour": 10, "minute": 39}
